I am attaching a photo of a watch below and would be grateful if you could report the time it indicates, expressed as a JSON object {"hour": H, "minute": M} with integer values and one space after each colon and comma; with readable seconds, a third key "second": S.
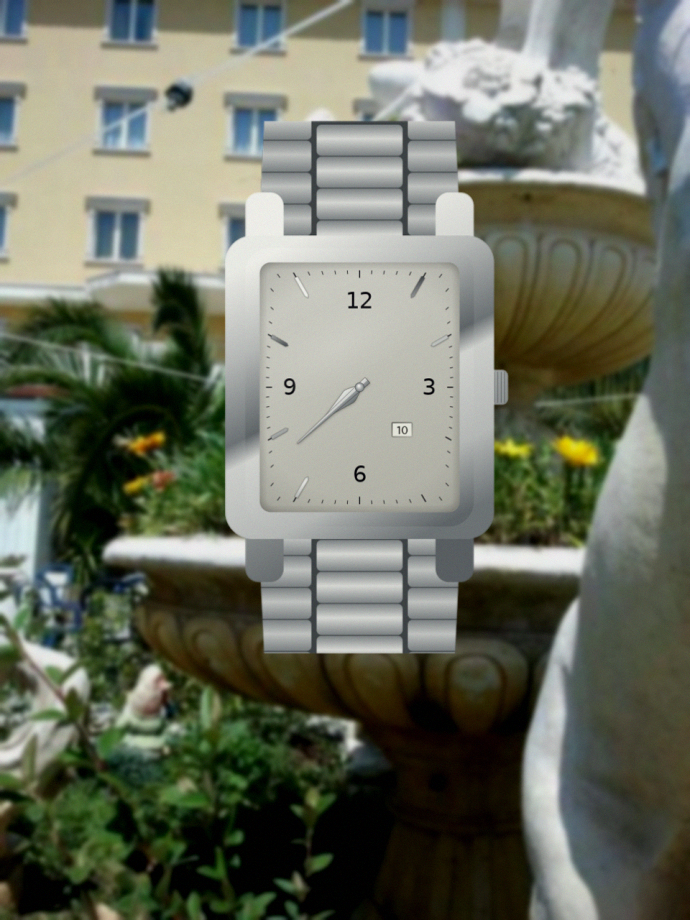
{"hour": 7, "minute": 38}
